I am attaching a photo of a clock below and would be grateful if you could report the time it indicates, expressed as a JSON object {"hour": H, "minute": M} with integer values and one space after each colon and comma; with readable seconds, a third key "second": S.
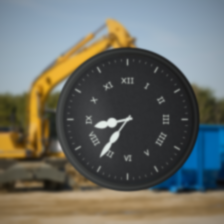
{"hour": 8, "minute": 36}
